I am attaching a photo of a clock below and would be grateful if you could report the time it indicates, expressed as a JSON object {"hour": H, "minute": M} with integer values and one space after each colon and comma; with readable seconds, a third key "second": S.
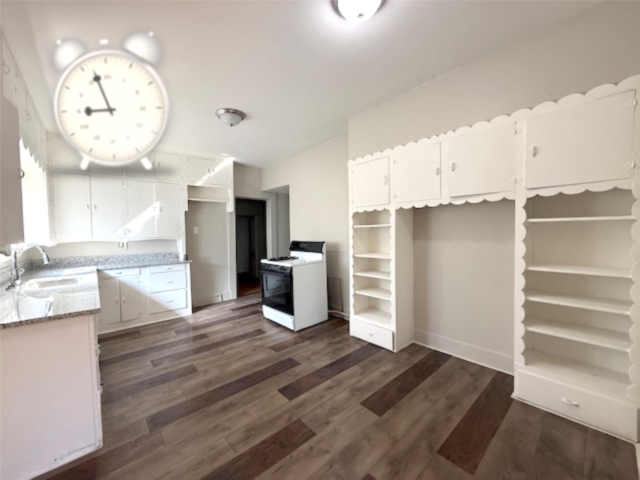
{"hour": 8, "minute": 57}
